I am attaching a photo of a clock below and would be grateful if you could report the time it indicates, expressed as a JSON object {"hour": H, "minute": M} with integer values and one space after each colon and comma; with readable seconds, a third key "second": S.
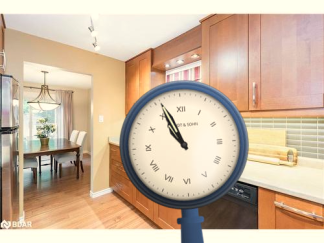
{"hour": 10, "minute": 56}
